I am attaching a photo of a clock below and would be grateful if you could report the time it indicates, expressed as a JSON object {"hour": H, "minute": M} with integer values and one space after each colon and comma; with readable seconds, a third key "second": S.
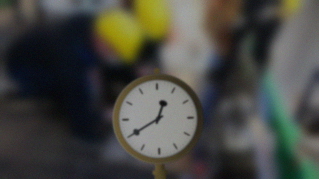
{"hour": 12, "minute": 40}
